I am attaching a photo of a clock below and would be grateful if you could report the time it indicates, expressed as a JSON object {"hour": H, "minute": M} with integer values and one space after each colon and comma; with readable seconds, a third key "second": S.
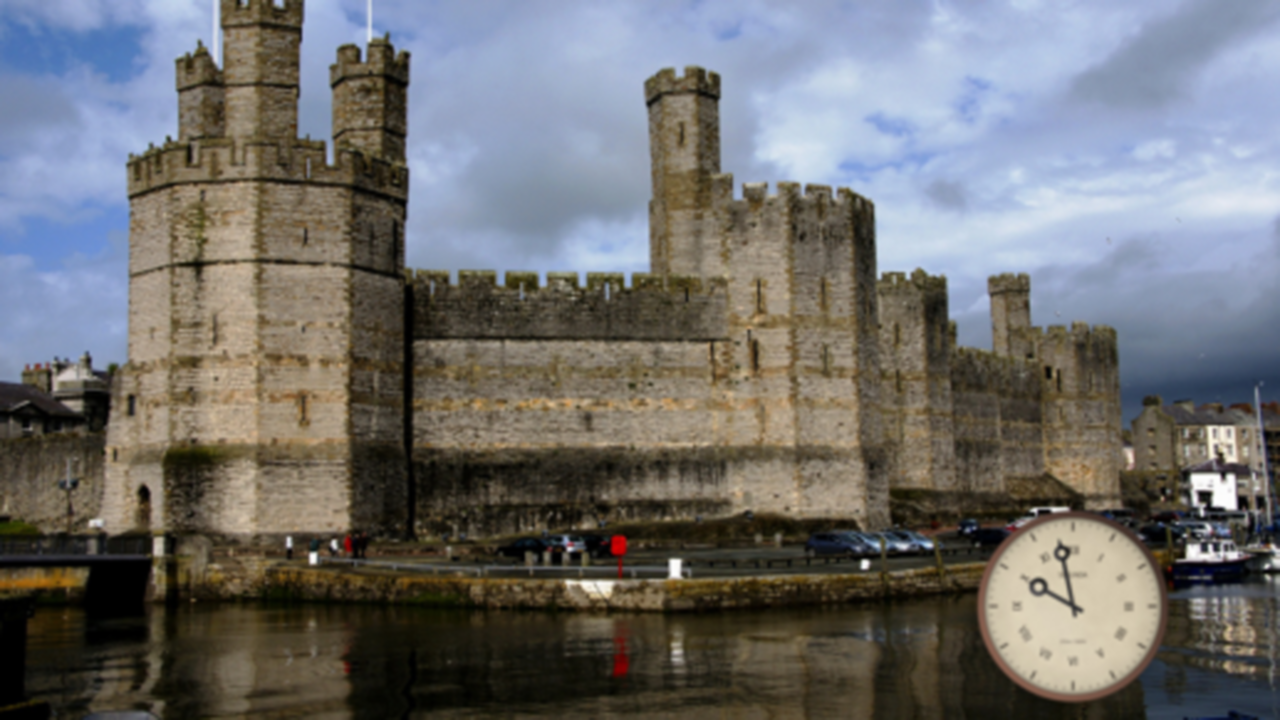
{"hour": 9, "minute": 58}
